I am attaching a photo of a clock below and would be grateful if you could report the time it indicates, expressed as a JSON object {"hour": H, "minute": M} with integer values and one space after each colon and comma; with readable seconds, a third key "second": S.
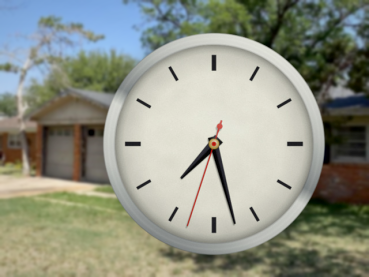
{"hour": 7, "minute": 27, "second": 33}
